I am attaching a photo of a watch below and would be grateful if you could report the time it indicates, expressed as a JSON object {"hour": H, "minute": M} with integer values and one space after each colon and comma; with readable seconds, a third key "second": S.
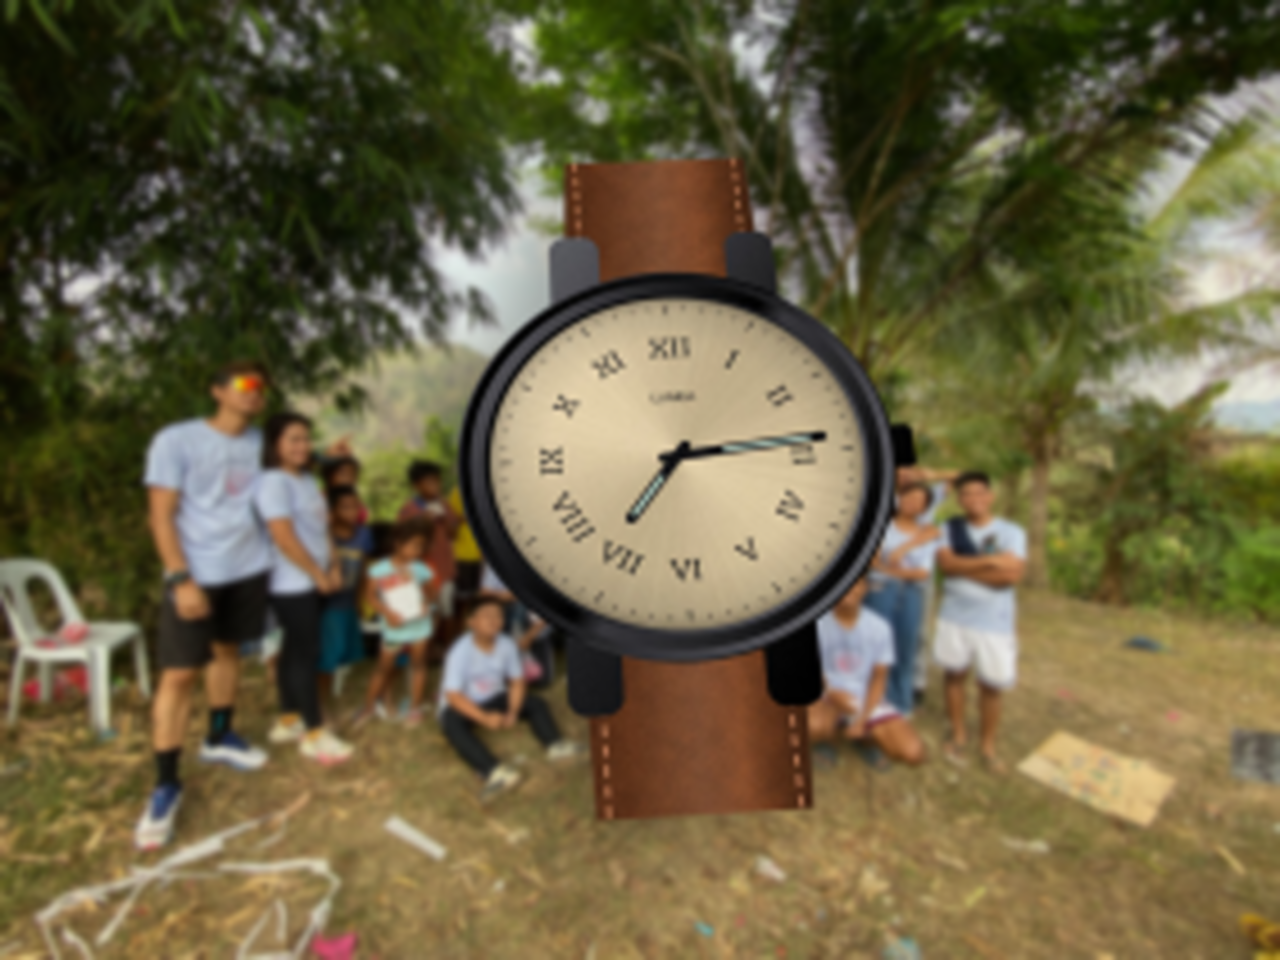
{"hour": 7, "minute": 14}
